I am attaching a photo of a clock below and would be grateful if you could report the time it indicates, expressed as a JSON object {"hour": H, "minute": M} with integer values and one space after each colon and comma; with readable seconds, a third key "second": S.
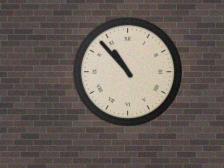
{"hour": 10, "minute": 53}
